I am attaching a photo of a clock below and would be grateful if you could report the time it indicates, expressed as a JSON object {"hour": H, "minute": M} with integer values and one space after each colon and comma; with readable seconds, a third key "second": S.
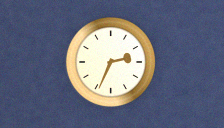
{"hour": 2, "minute": 34}
